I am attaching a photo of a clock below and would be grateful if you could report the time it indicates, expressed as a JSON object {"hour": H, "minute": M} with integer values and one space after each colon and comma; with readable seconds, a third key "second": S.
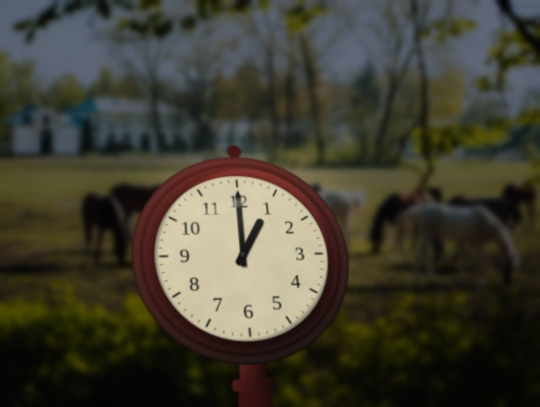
{"hour": 1, "minute": 0}
